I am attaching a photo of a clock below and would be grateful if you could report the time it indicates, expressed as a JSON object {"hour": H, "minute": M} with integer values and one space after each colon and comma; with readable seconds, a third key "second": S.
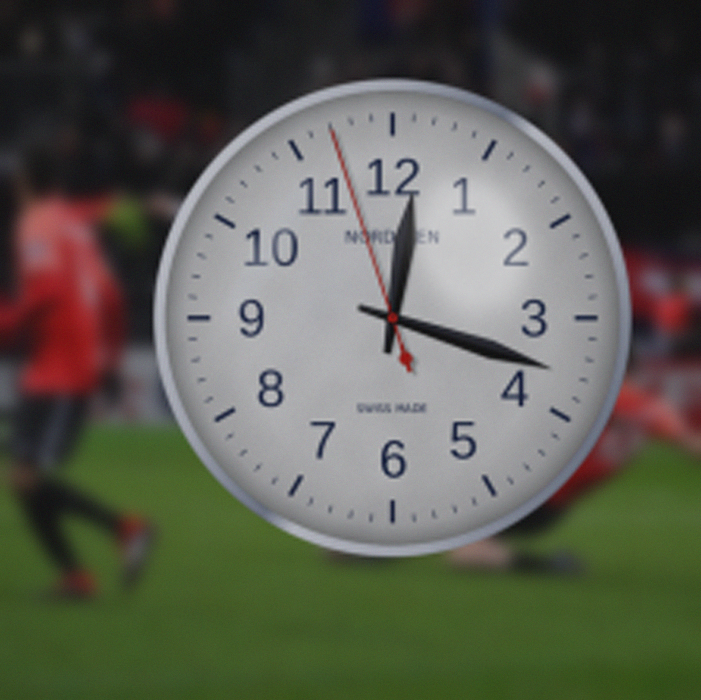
{"hour": 12, "minute": 17, "second": 57}
